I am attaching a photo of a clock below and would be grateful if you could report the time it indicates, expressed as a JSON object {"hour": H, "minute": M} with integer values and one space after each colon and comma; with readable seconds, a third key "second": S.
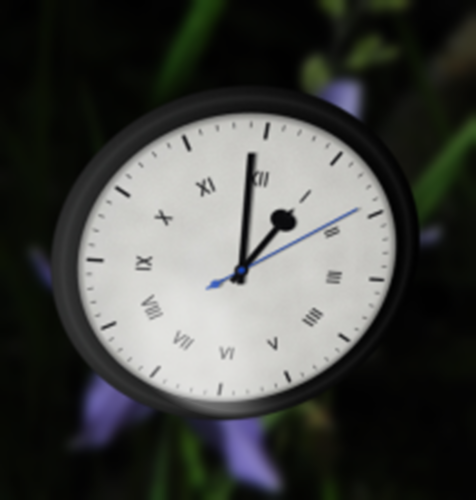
{"hour": 12, "minute": 59, "second": 9}
